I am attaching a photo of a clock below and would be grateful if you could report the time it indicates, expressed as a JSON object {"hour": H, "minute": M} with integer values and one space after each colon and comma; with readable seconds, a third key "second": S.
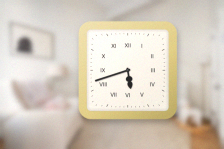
{"hour": 5, "minute": 42}
